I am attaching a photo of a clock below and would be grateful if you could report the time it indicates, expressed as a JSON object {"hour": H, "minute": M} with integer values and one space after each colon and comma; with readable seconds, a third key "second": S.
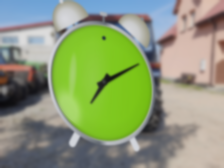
{"hour": 7, "minute": 10}
